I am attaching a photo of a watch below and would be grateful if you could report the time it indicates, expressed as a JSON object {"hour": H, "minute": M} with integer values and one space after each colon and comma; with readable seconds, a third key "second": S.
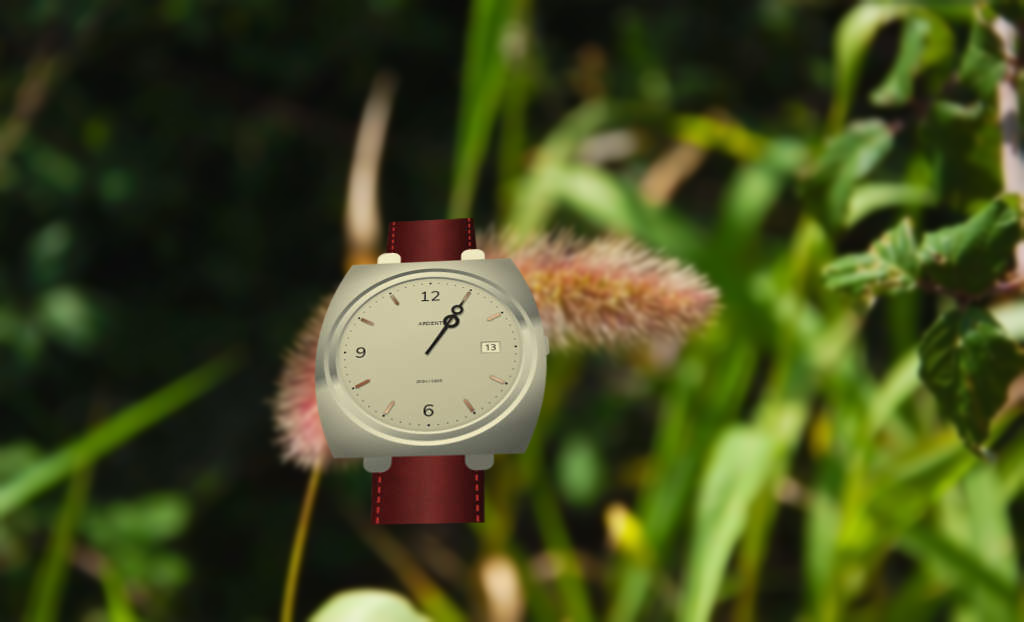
{"hour": 1, "minute": 5}
